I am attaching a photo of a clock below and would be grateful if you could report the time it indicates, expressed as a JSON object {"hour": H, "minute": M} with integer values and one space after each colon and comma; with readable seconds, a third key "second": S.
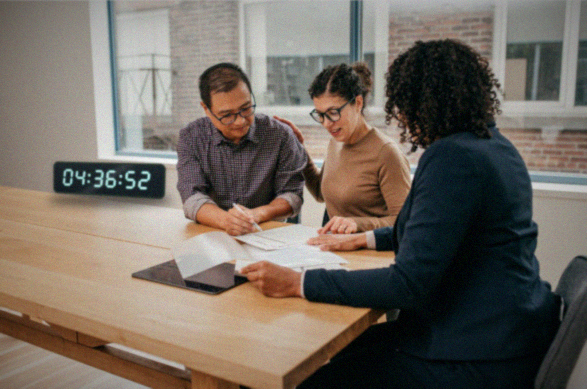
{"hour": 4, "minute": 36, "second": 52}
